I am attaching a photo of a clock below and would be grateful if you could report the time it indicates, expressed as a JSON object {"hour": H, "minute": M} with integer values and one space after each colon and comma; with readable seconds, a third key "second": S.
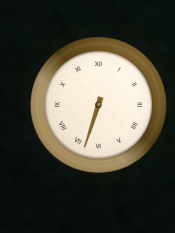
{"hour": 6, "minute": 33}
